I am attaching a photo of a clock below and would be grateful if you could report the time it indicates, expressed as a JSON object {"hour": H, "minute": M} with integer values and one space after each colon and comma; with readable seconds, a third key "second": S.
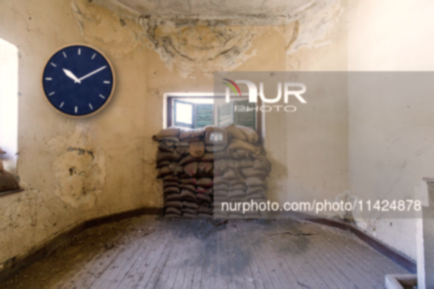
{"hour": 10, "minute": 10}
